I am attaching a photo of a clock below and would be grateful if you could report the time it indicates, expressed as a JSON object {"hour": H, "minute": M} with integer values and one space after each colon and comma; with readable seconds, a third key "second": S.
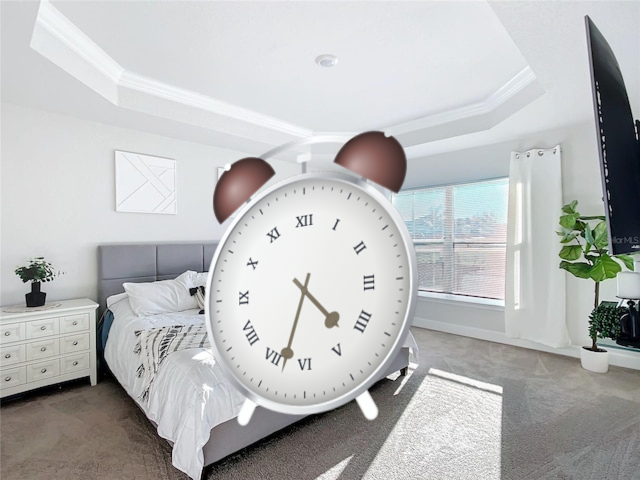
{"hour": 4, "minute": 33}
